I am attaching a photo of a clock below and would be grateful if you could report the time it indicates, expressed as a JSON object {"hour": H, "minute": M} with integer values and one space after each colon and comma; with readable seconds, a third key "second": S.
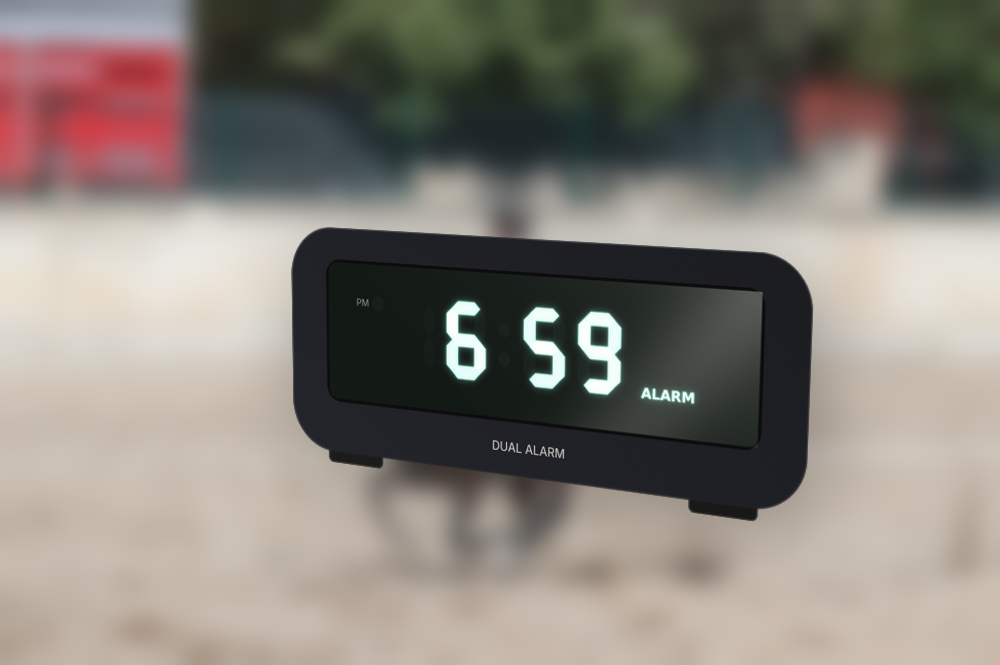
{"hour": 6, "minute": 59}
